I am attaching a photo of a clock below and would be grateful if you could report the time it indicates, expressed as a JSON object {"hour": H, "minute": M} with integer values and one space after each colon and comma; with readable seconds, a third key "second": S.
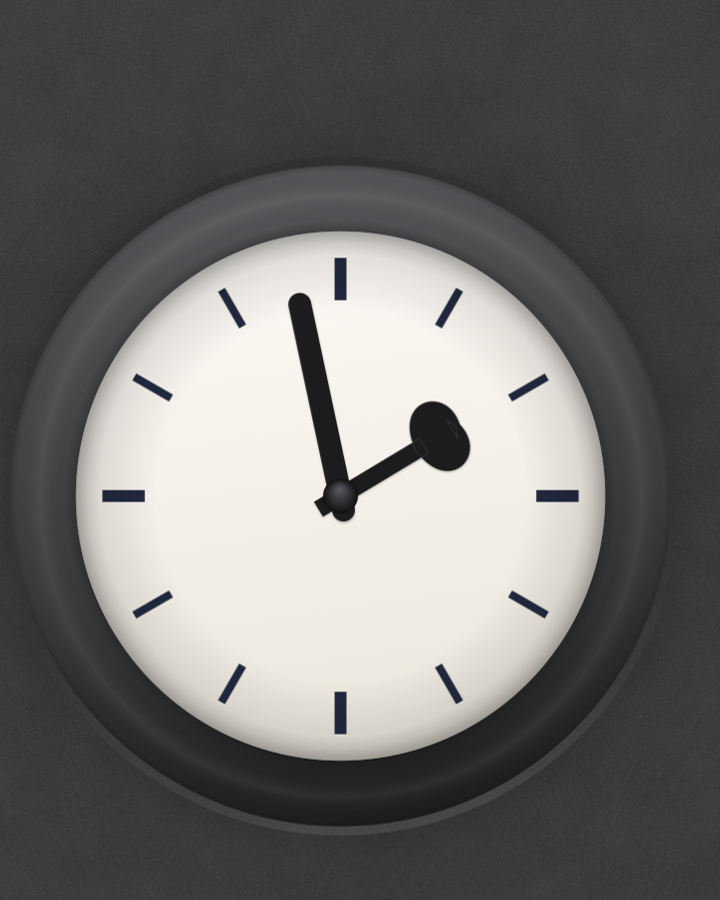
{"hour": 1, "minute": 58}
